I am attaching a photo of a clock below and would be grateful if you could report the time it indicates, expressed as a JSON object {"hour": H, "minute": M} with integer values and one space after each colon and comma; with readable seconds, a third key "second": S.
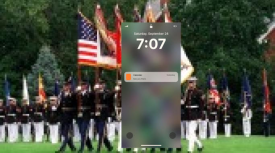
{"hour": 7, "minute": 7}
